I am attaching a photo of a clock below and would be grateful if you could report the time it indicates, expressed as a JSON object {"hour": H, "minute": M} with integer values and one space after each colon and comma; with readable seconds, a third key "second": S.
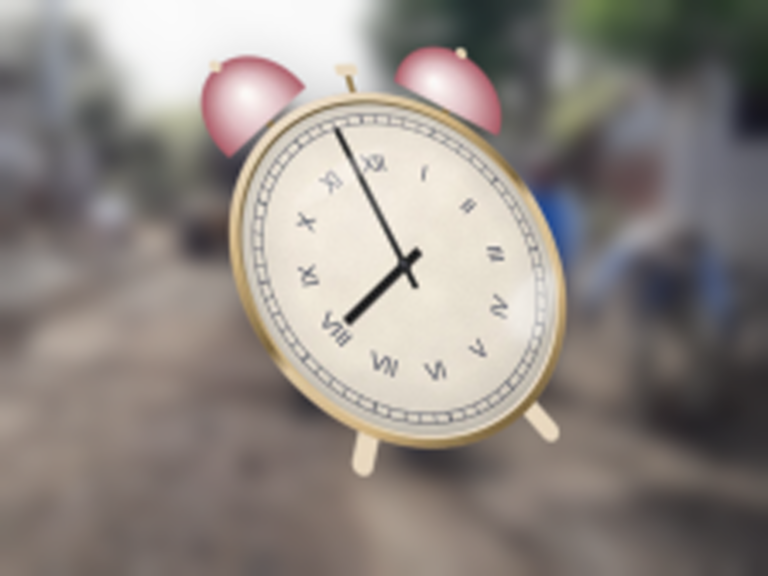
{"hour": 7, "minute": 58}
